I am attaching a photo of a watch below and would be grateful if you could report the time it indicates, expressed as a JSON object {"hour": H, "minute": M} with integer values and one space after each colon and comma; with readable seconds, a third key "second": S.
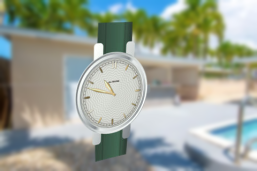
{"hour": 10, "minute": 48}
